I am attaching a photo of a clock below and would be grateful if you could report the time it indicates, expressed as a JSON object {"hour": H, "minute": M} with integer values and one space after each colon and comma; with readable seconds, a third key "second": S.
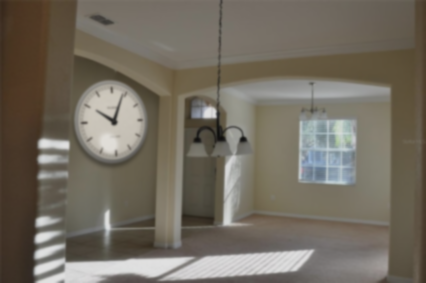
{"hour": 10, "minute": 4}
